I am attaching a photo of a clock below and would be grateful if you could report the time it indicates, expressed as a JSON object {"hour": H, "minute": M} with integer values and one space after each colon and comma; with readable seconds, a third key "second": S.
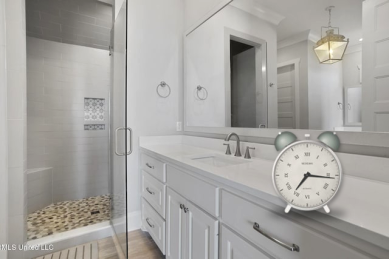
{"hour": 7, "minute": 16}
